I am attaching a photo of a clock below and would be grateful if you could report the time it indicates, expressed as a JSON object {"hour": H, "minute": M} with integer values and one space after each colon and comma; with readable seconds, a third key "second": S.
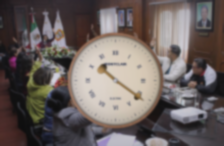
{"hour": 10, "minute": 21}
